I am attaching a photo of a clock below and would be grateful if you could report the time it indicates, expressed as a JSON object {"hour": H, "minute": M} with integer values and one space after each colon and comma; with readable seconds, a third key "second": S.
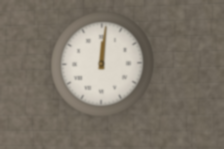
{"hour": 12, "minute": 1}
